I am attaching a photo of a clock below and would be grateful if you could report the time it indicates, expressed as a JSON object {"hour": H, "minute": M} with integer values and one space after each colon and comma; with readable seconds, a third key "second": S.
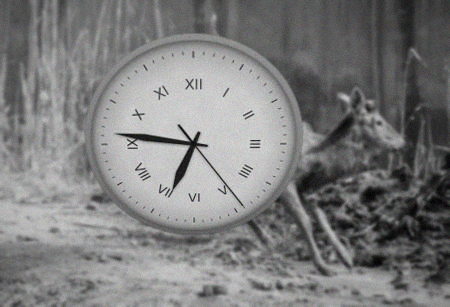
{"hour": 6, "minute": 46, "second": 24}
